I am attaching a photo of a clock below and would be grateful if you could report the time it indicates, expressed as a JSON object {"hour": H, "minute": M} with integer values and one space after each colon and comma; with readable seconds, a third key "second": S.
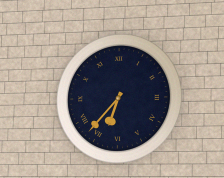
{"hour": 6, "minute": 37}
